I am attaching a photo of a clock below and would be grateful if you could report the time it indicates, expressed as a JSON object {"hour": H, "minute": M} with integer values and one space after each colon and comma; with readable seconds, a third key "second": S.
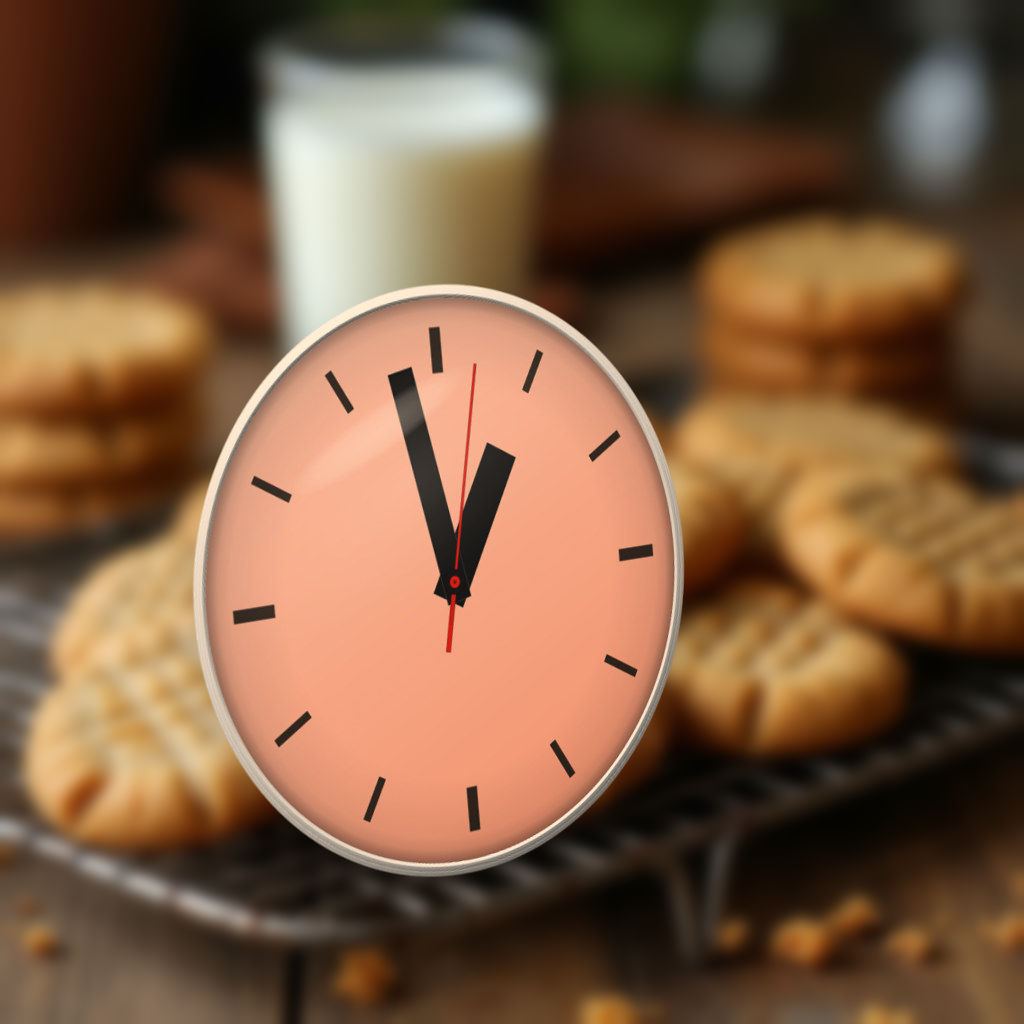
{"hour": 12, "minute": 58, "second": 2}
